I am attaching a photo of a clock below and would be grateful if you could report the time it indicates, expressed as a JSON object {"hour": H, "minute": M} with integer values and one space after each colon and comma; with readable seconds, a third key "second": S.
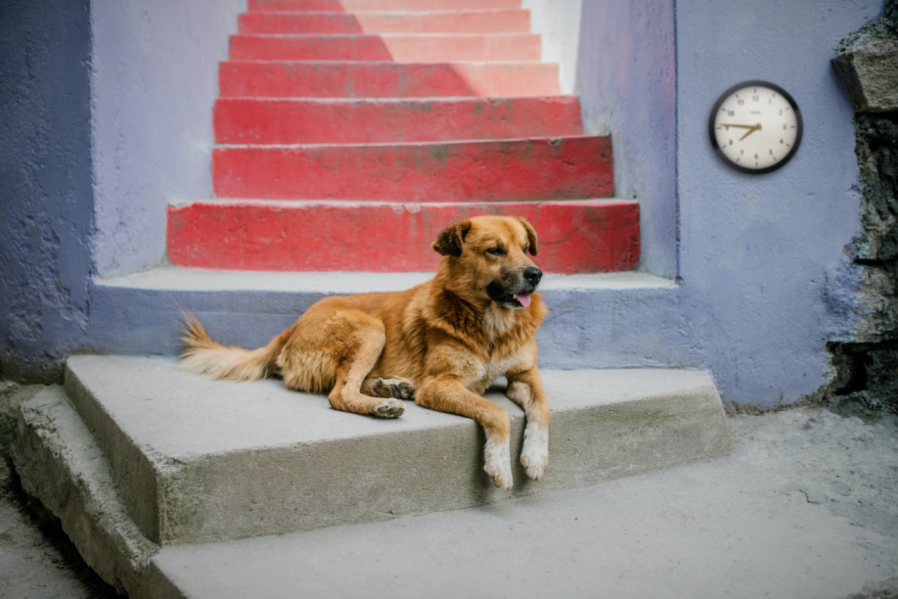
{"hour": 7, "minute": 46}
